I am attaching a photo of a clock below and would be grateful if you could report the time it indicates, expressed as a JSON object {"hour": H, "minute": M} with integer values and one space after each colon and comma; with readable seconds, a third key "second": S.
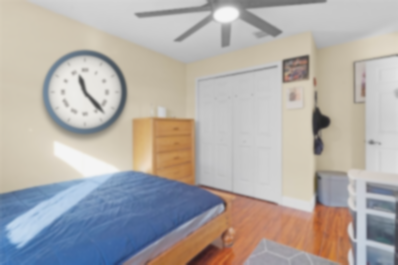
{"hour": 11, "minute": 23}
